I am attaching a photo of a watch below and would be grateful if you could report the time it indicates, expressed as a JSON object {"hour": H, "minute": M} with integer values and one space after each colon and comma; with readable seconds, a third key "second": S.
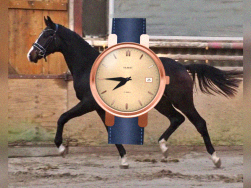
{"hour": 7, "minute": 45}
